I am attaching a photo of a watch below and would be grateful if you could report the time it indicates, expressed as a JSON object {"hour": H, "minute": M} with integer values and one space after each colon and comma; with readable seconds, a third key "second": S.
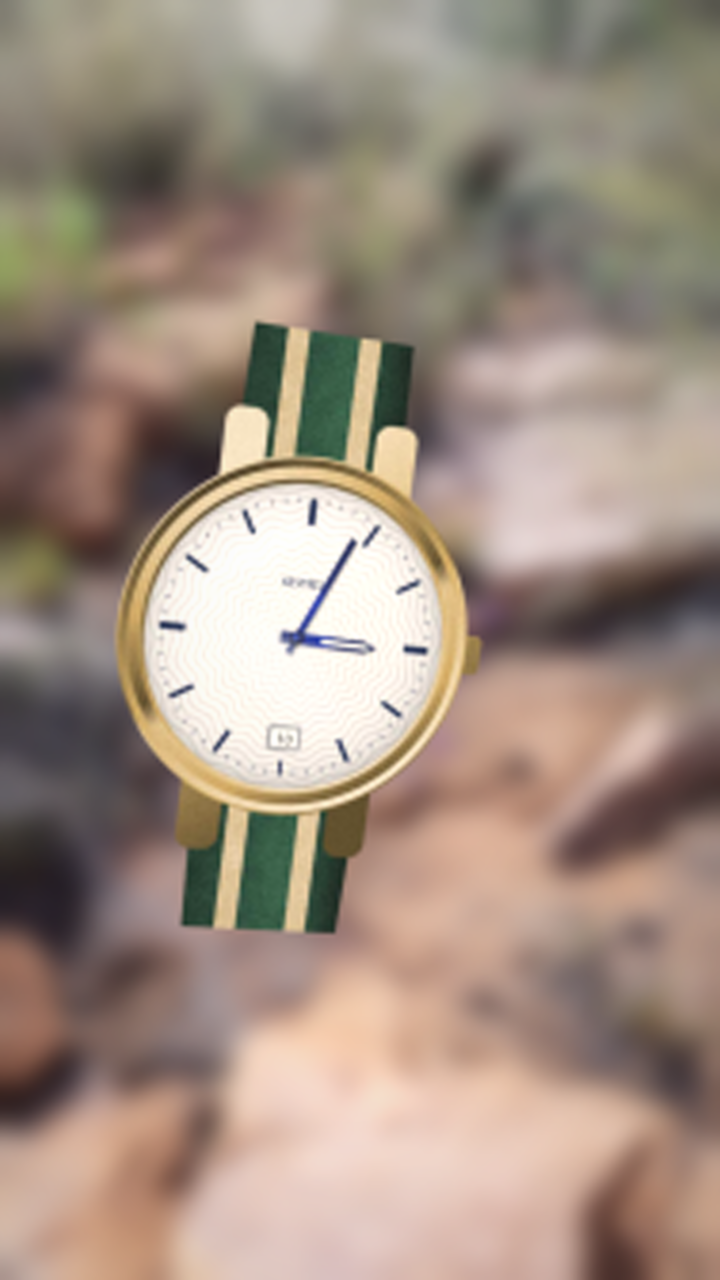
{"hour": 3, "minute": 4}
